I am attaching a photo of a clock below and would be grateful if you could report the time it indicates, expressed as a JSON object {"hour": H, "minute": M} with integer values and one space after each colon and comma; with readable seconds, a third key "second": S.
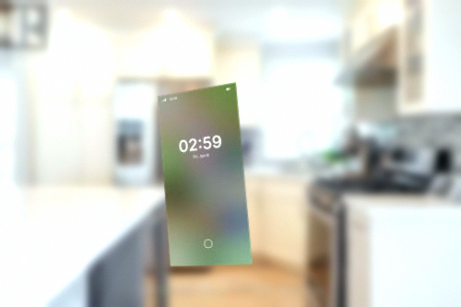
{"hour": 2, "minute": 59}
